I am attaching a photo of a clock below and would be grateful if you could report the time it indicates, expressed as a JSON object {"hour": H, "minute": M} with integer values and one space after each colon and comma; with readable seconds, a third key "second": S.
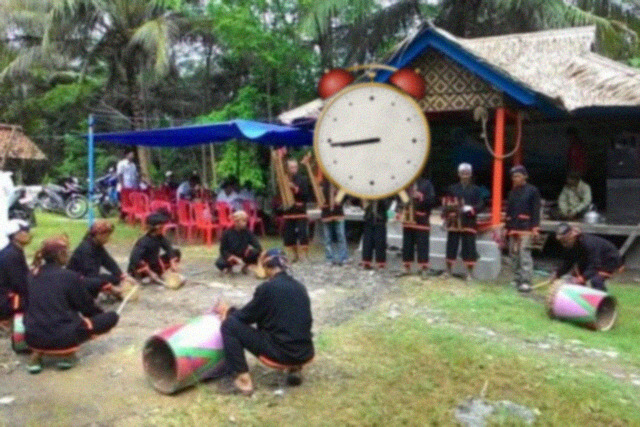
{"hour": 8, "minute": 44}
